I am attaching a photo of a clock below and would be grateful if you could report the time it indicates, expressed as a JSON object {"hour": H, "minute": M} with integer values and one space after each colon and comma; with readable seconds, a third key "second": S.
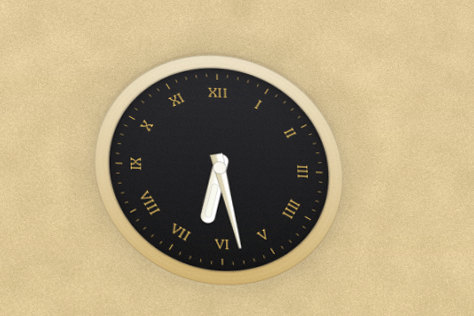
{"hour": 6, "minute": 28}
